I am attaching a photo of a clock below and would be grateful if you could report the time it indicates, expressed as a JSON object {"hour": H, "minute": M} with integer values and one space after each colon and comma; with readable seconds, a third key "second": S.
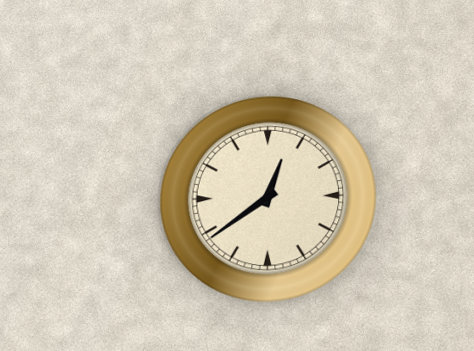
{"hour": 12, "minute": 39}
